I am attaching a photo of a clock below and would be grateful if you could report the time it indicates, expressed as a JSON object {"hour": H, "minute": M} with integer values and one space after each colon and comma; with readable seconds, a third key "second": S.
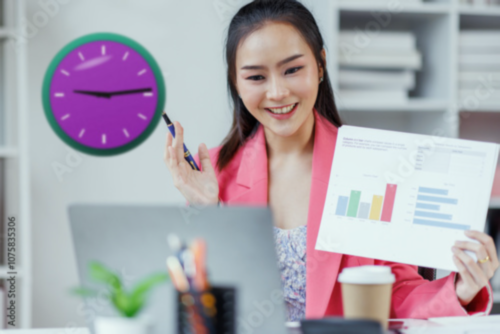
{"hour": 9, "minute": 14}
